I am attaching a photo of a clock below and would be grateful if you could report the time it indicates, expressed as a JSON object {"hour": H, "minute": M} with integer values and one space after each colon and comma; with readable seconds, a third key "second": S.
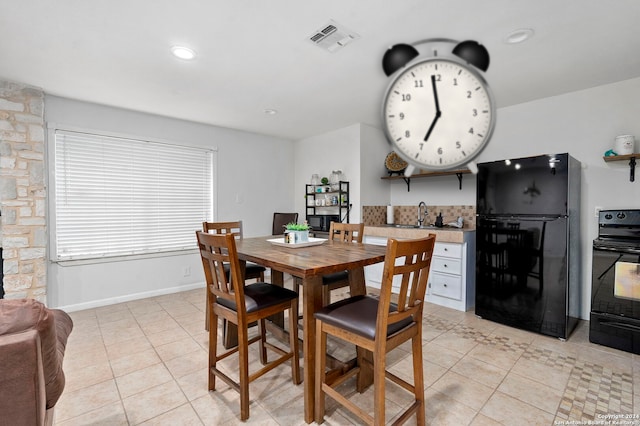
{"hour": 6, "minute": 59}
